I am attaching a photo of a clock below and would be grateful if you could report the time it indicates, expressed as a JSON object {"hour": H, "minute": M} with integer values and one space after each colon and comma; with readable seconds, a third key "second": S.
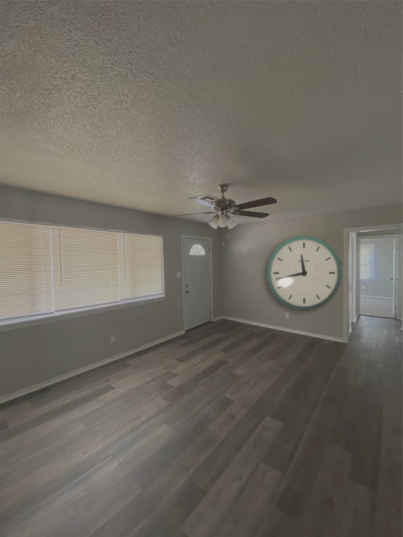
{"hour": 11, "minute": 43}
